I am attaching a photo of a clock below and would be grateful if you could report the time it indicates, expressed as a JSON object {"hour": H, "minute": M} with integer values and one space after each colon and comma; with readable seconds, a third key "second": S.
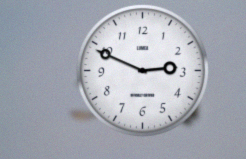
{"hour": 2, "minute": 49}
